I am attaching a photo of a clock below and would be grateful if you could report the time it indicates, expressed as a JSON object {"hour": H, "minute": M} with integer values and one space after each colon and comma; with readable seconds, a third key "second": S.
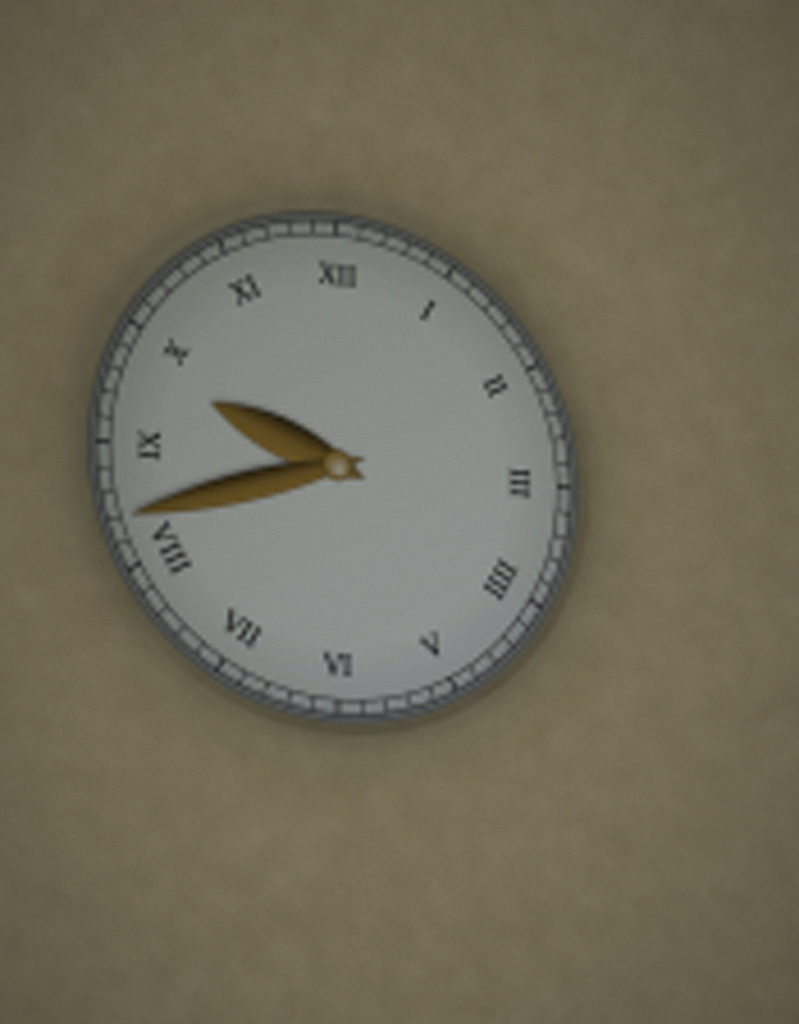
{"hour": 9, "minute": 42}
